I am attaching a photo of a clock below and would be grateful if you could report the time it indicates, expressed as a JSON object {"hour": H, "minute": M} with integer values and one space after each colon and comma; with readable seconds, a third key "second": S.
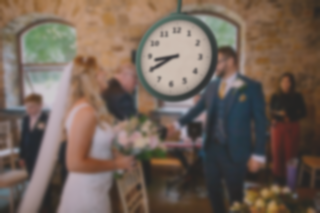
{"hour": 8, "minute": 40}
